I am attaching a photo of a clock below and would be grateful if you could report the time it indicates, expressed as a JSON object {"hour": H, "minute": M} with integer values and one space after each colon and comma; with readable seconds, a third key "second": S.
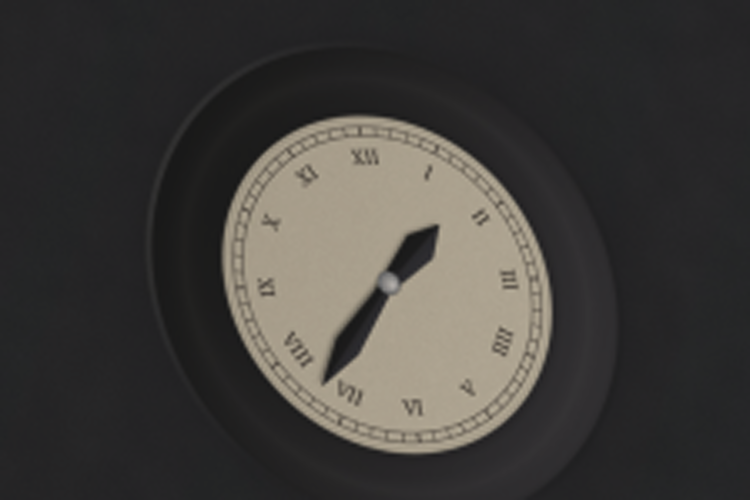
{"hour": 1, "minute": 37}
